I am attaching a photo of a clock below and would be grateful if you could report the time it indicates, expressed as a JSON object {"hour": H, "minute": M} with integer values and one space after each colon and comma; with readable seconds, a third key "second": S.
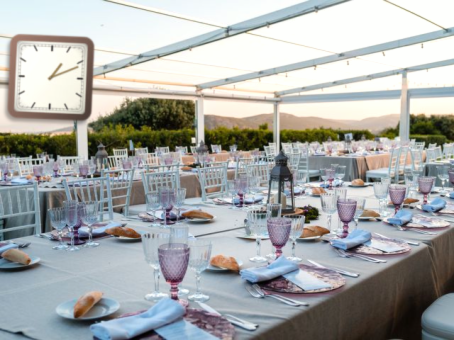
{"hour": 1, "minute": 11}
